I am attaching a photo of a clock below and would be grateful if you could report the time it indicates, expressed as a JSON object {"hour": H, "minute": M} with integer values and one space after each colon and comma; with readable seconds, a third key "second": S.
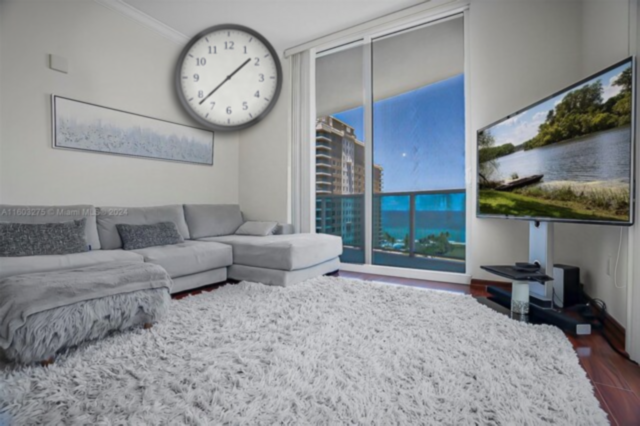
{"hour": 1, "minute": 38}
